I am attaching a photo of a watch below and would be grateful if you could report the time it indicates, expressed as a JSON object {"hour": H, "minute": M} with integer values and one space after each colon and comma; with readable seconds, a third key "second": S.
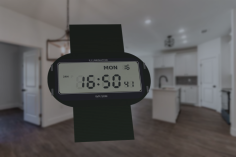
{"hour": 16, "minute": 50, "second": 41}
